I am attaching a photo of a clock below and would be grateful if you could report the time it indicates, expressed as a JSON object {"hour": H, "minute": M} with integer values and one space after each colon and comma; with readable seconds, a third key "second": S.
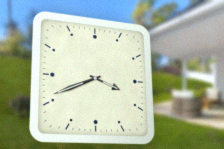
{"hour": 3, "minute": 41}
